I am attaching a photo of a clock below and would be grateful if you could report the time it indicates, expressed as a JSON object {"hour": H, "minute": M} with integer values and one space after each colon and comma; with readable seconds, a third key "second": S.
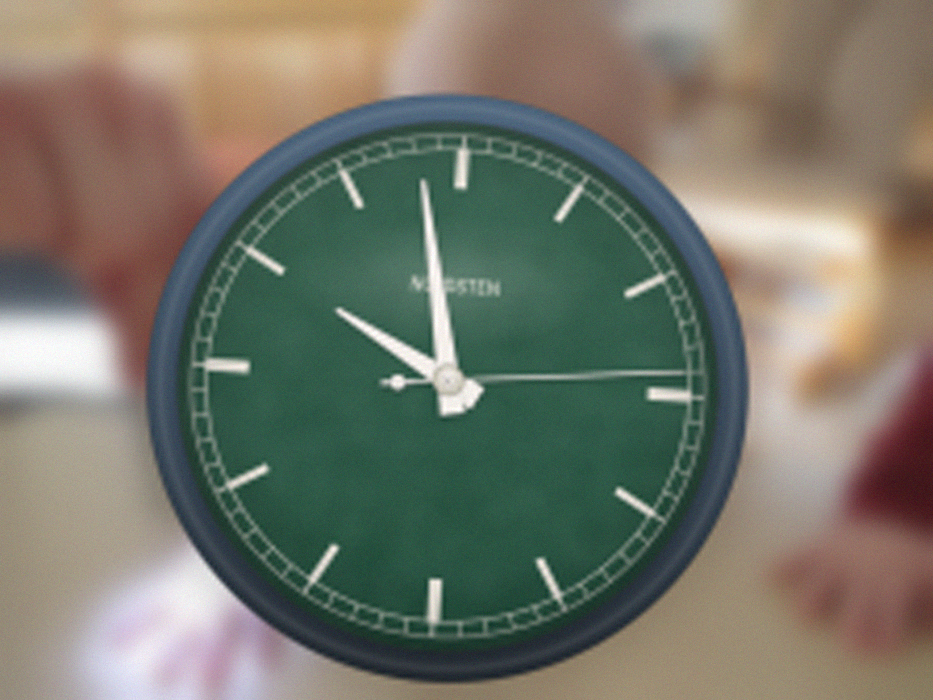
{"hour": 9, "minute": 58, "second": 14}
